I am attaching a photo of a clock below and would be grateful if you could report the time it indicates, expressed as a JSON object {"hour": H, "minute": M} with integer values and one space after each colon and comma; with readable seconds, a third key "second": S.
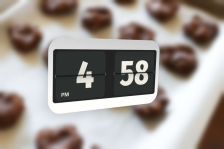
{"hour": 4, "minute": 58}
